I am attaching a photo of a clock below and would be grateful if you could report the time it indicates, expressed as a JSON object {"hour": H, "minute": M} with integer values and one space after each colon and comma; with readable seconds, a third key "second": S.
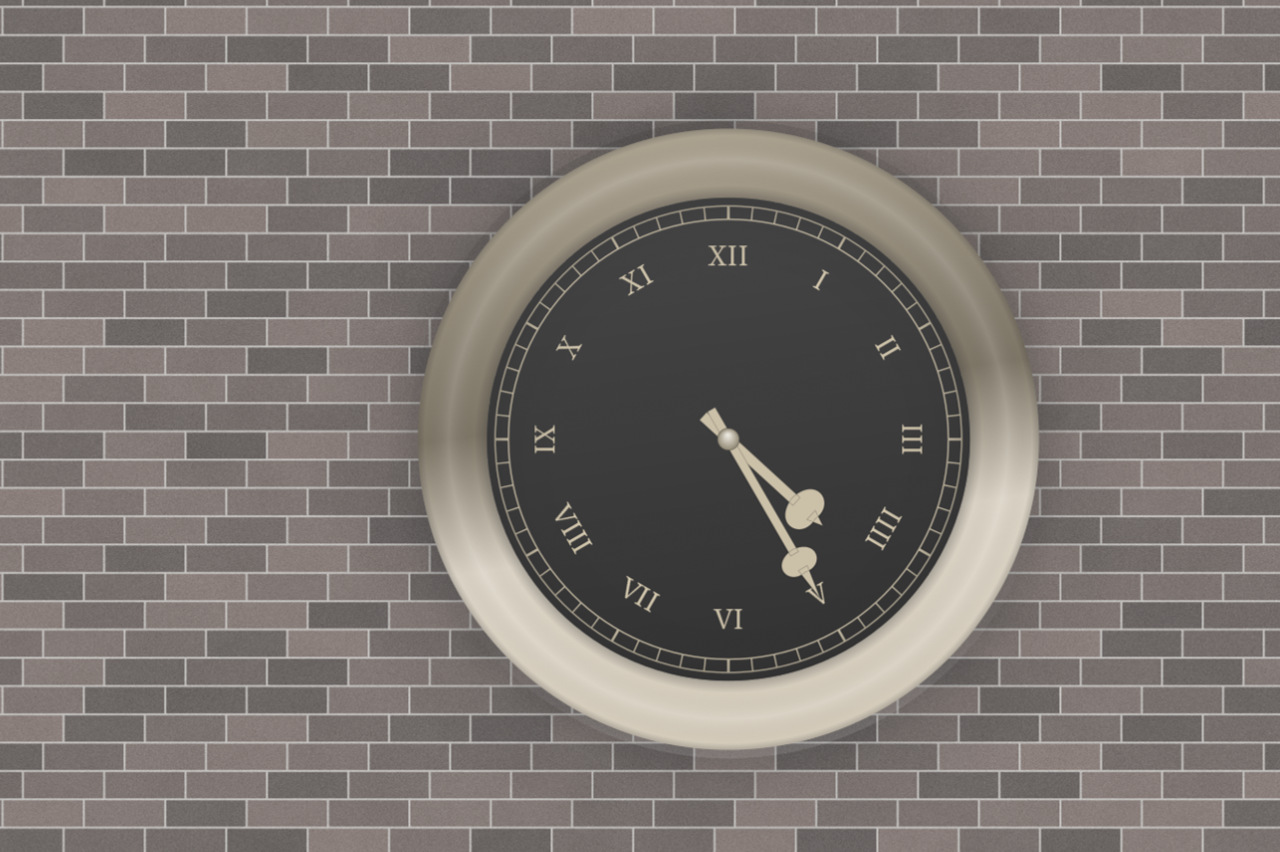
{"hour": 4, "minute": 25}
